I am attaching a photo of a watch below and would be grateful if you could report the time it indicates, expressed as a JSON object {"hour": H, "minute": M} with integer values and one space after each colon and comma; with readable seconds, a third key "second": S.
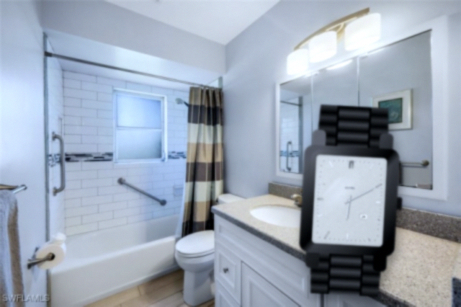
{"hour": 6, "minute": 10}
